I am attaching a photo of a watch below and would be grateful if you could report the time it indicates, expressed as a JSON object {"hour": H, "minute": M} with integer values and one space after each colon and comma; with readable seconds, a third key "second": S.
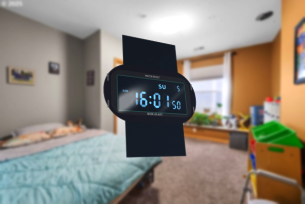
{"hour": 16, "minute": 1, "second": 50}
